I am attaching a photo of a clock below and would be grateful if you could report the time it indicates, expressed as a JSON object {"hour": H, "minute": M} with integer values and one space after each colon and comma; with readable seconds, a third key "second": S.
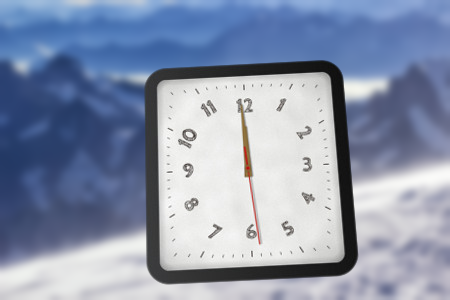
{"hour": 11, "minute": 59, "second": 29}
